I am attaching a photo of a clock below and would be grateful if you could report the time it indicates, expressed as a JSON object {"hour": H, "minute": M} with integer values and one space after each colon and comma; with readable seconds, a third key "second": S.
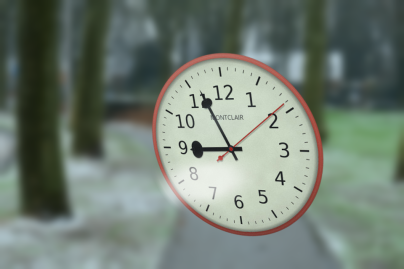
{"hour": 8, "minute": 56, "second": 9}
